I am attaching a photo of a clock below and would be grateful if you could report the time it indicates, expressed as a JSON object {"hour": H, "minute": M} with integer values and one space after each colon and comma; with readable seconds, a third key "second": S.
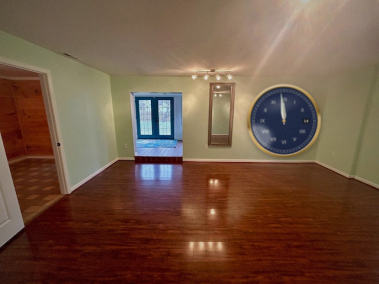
{"hour": 11, "minute": 59}
